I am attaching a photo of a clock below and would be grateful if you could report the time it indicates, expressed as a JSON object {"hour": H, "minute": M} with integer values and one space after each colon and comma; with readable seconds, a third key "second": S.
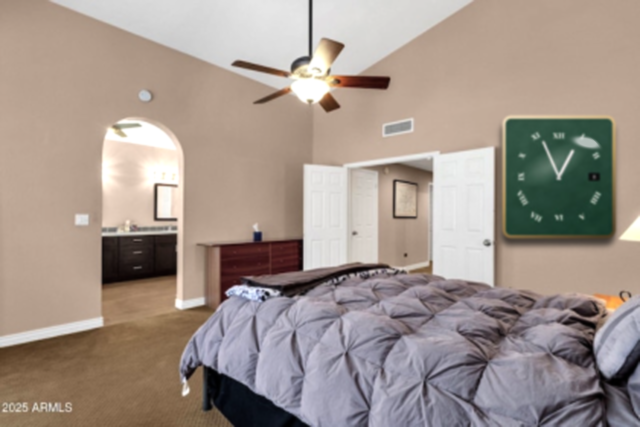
{"hour": 12, "minute": 56}
